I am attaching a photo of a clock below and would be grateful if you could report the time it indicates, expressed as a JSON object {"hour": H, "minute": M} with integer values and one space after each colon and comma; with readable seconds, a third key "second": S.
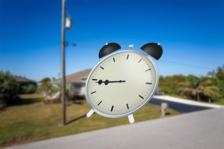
{"hour": 8, "minute": 44}
